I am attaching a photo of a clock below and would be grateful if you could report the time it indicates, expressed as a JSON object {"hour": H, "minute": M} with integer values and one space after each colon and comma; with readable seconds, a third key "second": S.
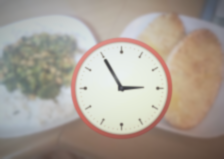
{"hour": 2, "minute": 55}
